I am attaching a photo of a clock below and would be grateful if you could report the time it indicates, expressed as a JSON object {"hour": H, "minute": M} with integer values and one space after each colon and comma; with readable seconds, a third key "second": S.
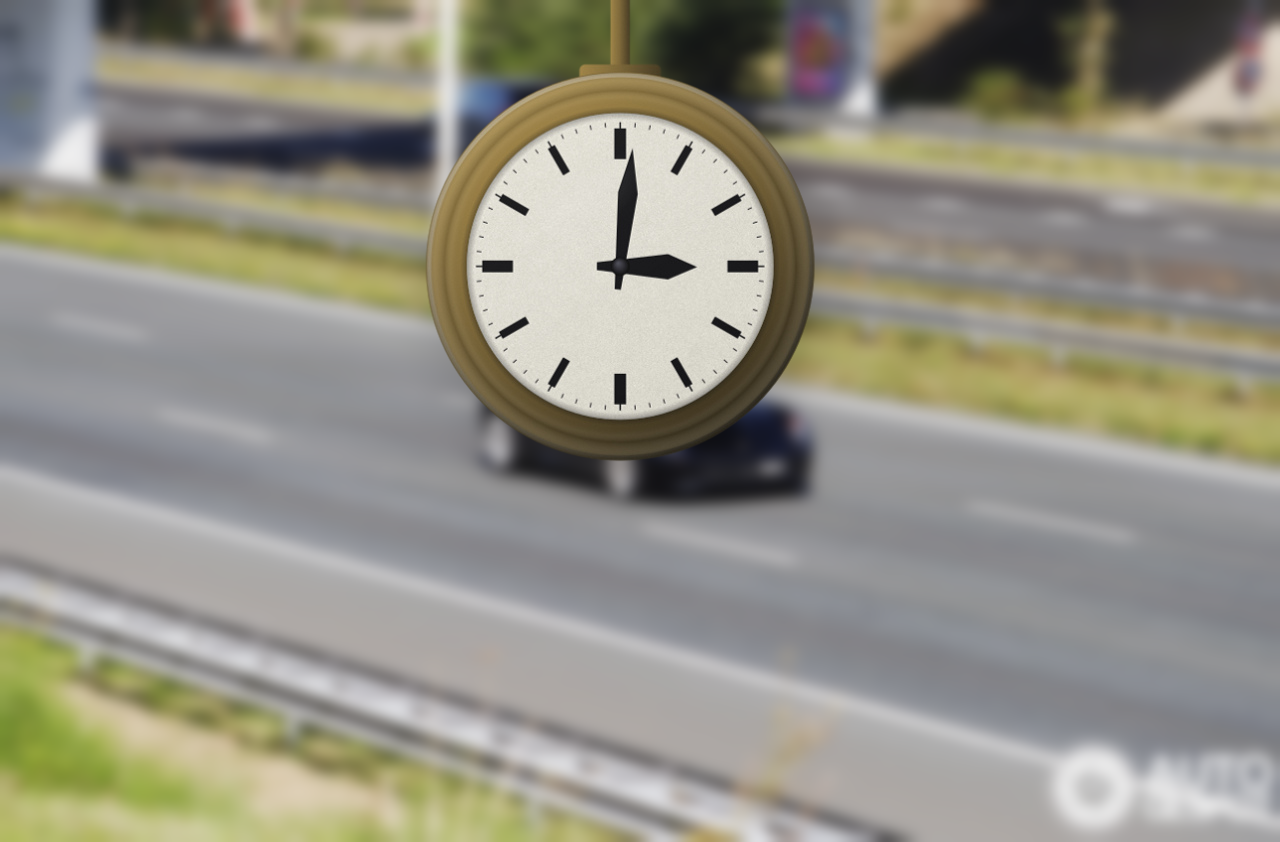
{"hour": 3, "minute": 1}
